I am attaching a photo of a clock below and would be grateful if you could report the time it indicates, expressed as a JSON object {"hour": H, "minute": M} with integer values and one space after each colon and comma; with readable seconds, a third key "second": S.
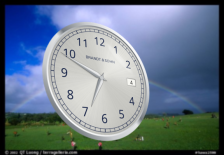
{"hour": 6, "minute": 49}
